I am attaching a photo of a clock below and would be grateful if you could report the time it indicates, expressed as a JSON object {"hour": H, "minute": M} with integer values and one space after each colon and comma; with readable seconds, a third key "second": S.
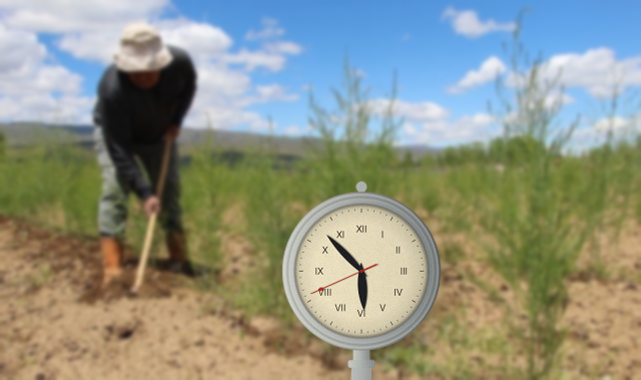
{"hour": 5, "minute": 52, "second": 41}
